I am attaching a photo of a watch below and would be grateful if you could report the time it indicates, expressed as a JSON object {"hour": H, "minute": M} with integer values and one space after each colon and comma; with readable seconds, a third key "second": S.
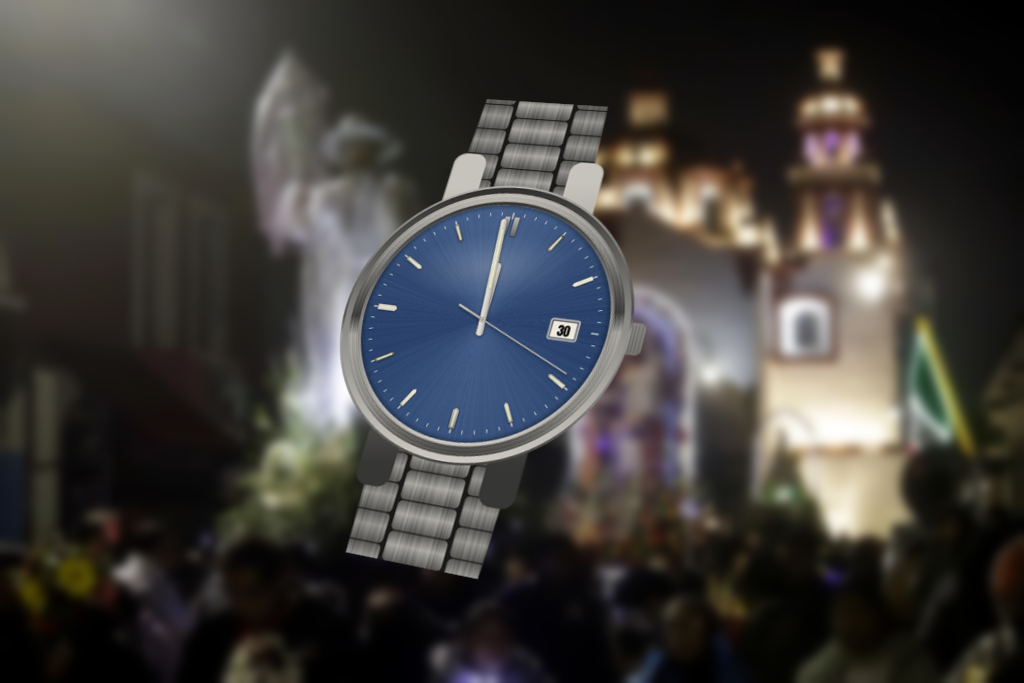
{"hour": 11, "minute": 59, "second": 19}
